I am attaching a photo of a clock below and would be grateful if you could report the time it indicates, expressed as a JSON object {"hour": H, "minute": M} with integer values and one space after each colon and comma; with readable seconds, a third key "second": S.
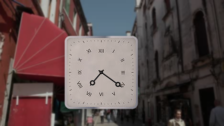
{"hour": 7, "minute": 21}
